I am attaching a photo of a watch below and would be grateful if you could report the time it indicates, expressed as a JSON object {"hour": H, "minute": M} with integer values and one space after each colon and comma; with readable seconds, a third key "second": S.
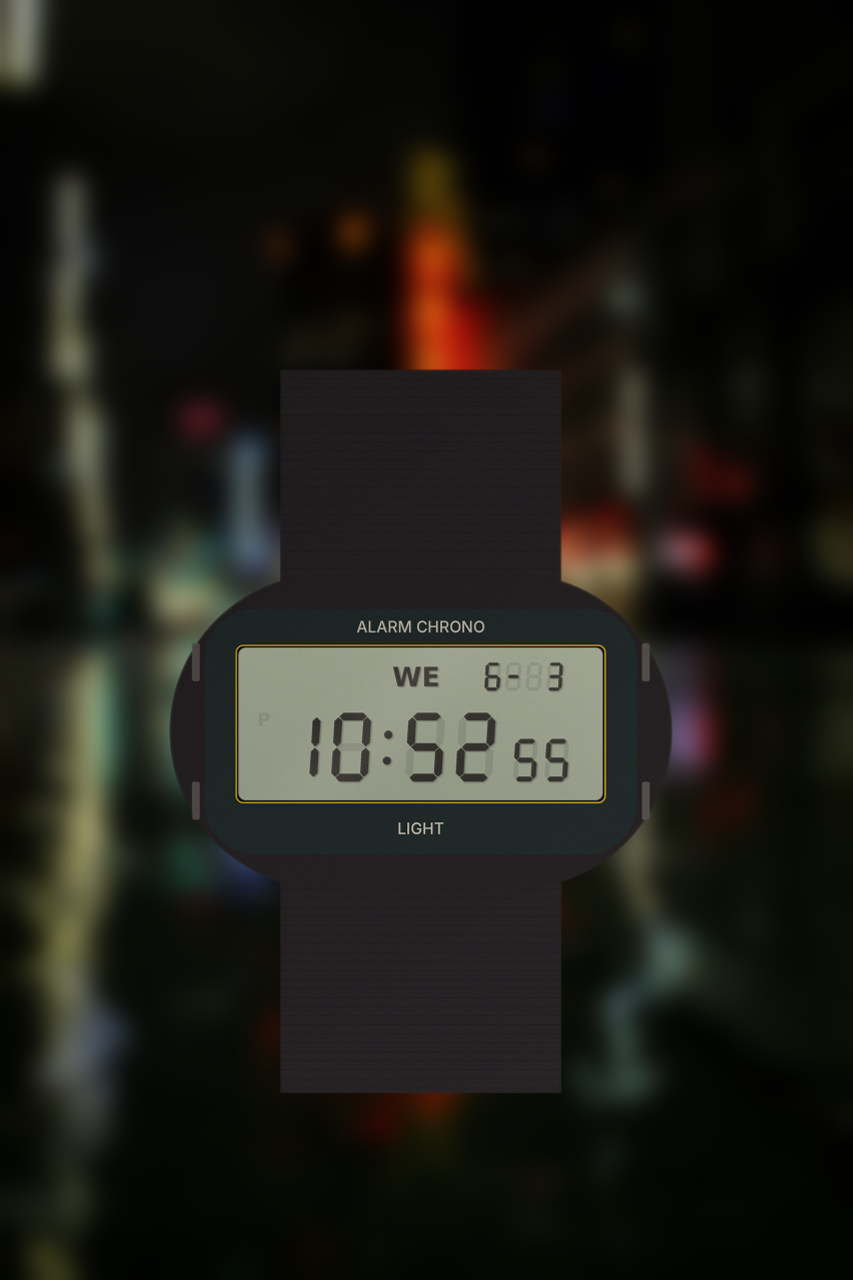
{"hour": 10, "minute": 52, "second": 55}
